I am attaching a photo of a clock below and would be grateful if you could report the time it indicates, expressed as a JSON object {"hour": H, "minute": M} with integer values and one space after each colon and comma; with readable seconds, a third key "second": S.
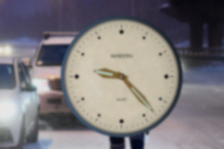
{"hour": 9, "minute": 23}
